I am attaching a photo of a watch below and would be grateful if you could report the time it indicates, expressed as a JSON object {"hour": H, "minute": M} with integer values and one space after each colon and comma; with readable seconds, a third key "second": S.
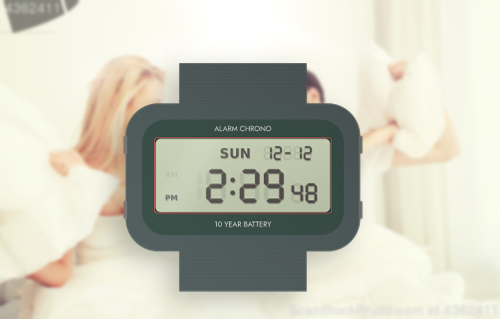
{"hour": 2, "minute": 29, "second": 48}
